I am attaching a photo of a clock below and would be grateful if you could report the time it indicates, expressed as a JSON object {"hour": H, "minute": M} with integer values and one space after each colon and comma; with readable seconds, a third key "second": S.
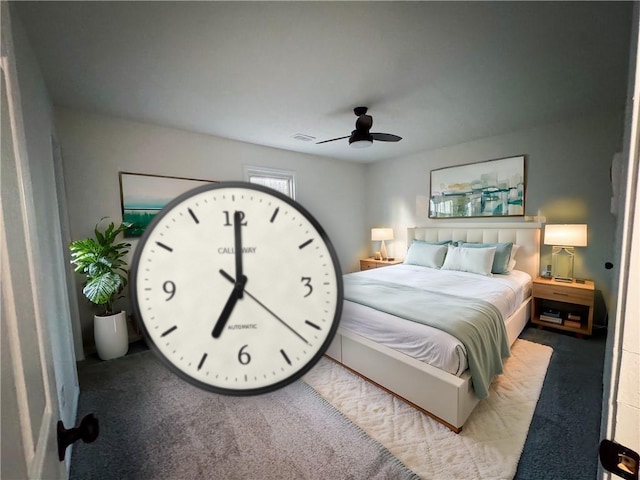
{"hour": 7, "minute": 0, "second": 22}
